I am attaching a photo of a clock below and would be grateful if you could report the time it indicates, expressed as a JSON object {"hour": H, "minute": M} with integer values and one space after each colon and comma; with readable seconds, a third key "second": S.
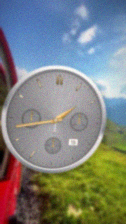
{"hour": 1, "minute": 43}
